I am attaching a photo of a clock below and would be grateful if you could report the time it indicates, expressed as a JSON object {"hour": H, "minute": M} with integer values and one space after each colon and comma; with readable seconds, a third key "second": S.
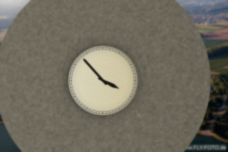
{"hour": 3, "minute": 53}
